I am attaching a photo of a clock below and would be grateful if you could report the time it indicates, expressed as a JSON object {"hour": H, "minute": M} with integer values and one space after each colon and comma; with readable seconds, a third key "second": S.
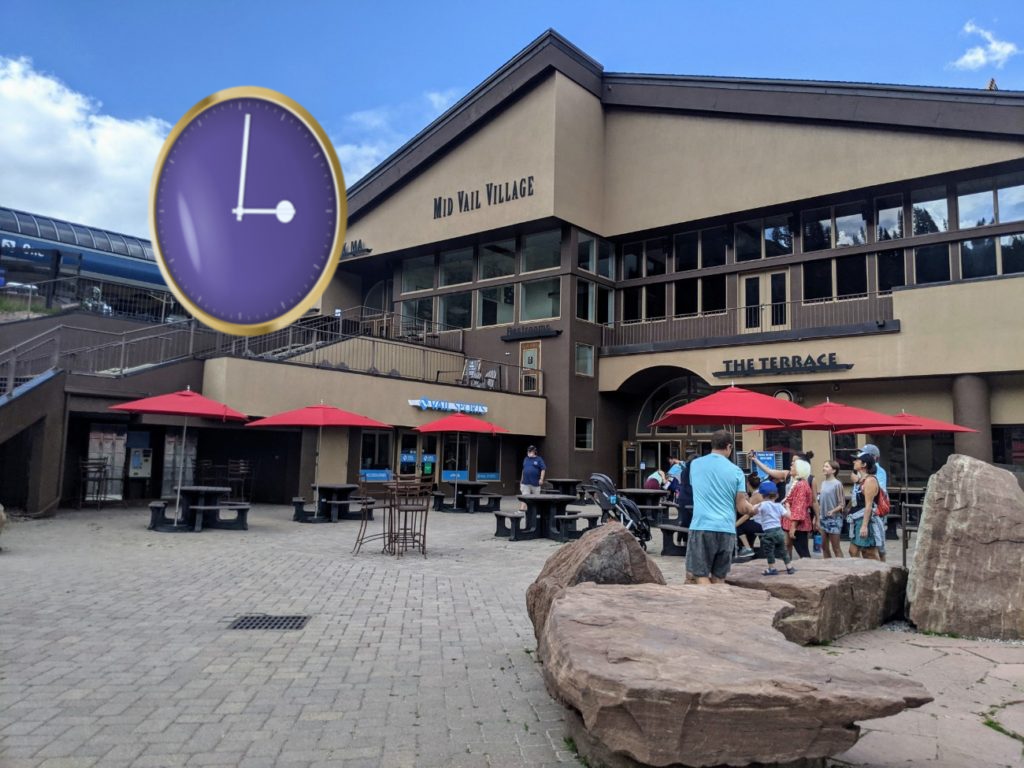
{"hour": 3, "minute": 1}
